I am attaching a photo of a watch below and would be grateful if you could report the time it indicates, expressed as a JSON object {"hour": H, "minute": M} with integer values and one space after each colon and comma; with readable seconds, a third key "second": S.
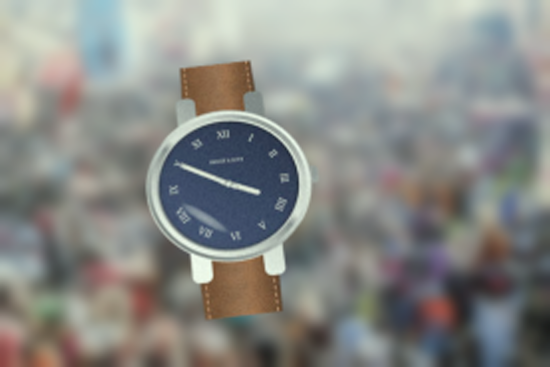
{"hour": 3, "minute": 50}
